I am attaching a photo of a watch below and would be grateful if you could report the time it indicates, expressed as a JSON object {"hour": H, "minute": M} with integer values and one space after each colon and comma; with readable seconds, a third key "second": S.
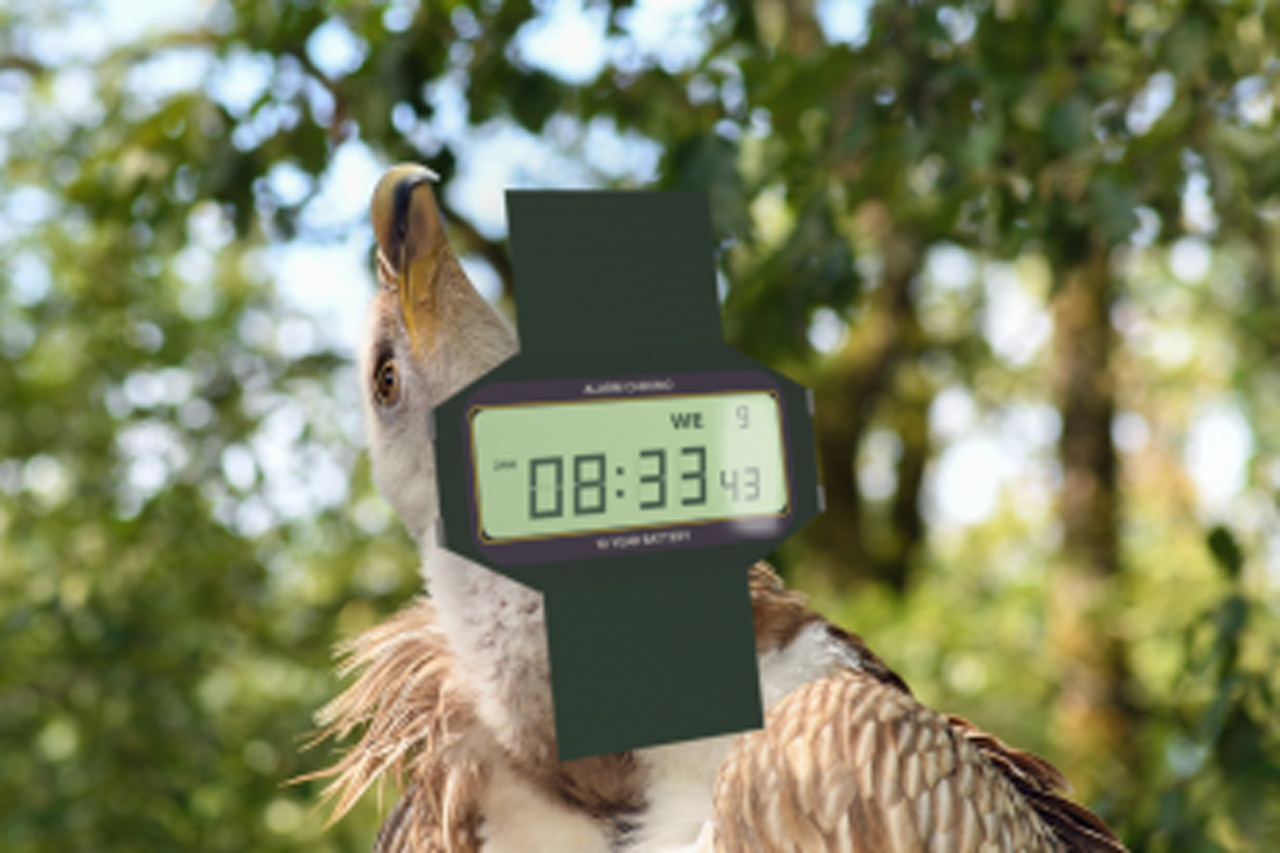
{"hour": 8, "minute": 33, "second": 43}
